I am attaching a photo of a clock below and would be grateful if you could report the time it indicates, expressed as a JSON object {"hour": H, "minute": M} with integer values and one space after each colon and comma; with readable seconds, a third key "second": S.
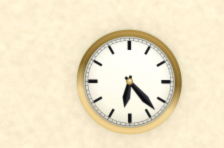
{"hour": 6, "minute": 23}
